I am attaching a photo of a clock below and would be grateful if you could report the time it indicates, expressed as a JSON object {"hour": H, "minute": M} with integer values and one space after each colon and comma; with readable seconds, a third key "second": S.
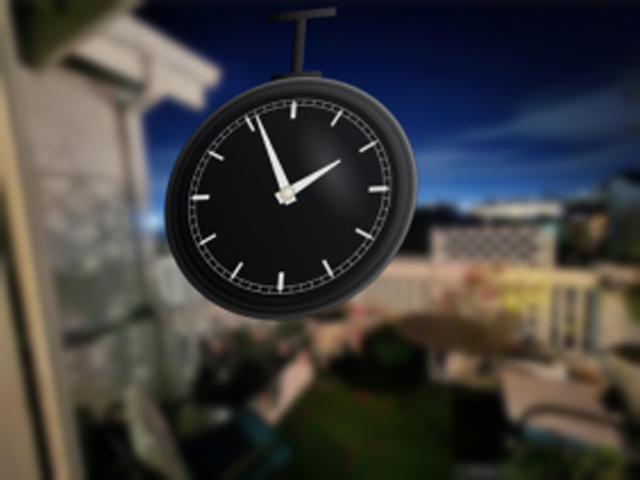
{"hour": 1, "minute": 56}
